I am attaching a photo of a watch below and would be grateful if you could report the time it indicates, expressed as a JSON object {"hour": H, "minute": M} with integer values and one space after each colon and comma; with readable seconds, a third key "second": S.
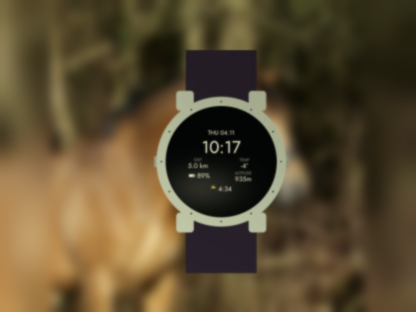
{"hour": 10, "minute": 17}
